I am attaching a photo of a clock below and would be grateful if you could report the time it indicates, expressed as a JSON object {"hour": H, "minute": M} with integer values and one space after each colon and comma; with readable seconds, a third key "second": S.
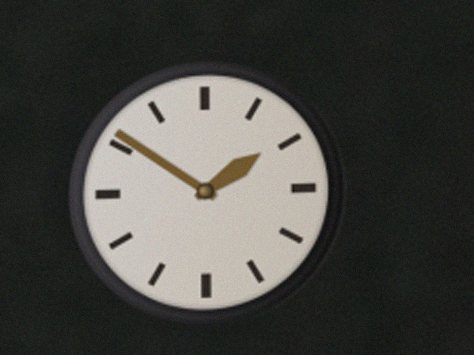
{"hour": 1, "minute": 51}
